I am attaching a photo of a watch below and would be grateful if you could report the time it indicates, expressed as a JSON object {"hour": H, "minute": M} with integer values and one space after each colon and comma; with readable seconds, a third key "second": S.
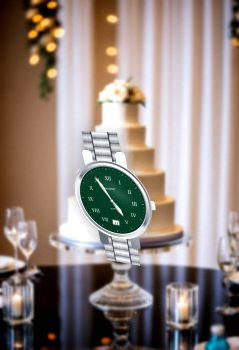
{"hour": 4, "minute": 55}
